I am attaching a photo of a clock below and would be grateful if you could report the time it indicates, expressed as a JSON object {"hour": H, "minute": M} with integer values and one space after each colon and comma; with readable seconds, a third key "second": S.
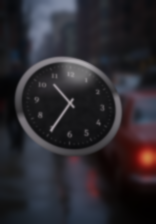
{"hour": 10, "minute": 35}
